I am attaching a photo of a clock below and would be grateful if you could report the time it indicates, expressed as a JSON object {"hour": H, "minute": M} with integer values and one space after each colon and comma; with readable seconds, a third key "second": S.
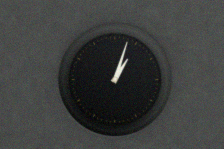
{"hour": 1, "minute": 3}
